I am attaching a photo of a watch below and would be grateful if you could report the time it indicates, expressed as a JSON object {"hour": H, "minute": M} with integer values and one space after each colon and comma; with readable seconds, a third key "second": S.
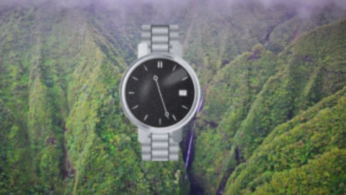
{"hour": 11, "minute": 27}
